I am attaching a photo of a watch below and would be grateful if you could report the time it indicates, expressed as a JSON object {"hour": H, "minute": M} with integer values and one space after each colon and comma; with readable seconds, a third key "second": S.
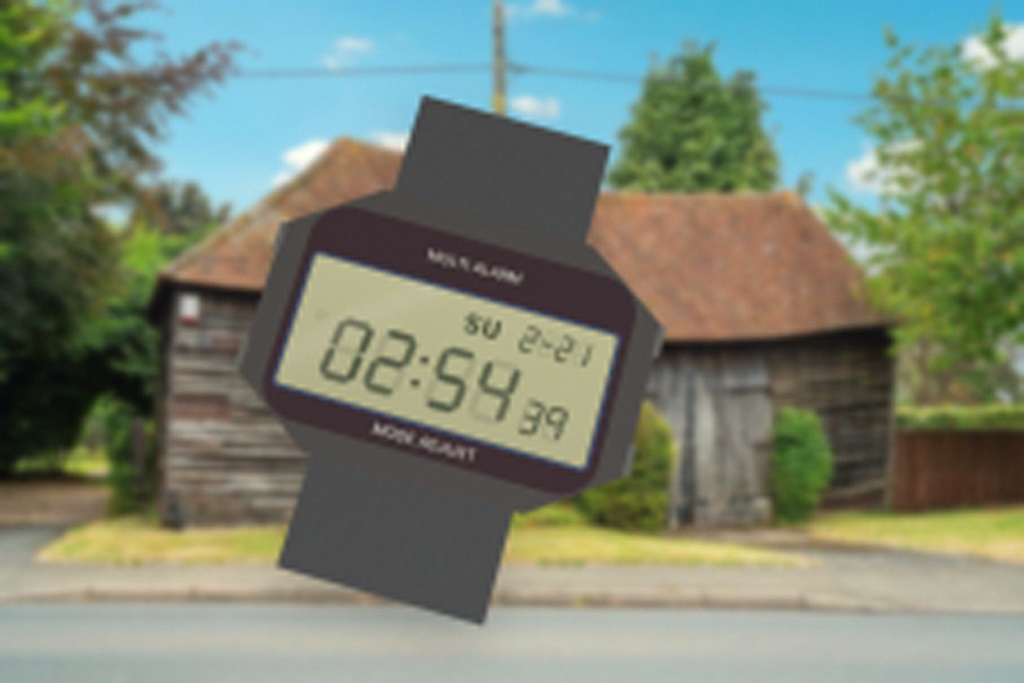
{"hour": 2, "minute": 54, "second": 39}
